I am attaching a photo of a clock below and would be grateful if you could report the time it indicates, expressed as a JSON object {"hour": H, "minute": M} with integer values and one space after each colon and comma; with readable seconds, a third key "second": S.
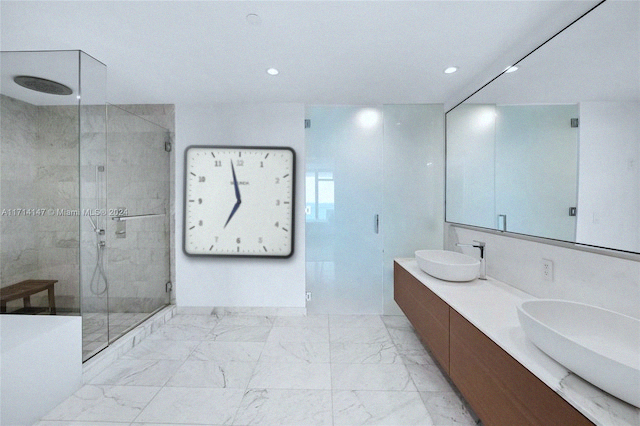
{"hour": 6, "minute": 58}
